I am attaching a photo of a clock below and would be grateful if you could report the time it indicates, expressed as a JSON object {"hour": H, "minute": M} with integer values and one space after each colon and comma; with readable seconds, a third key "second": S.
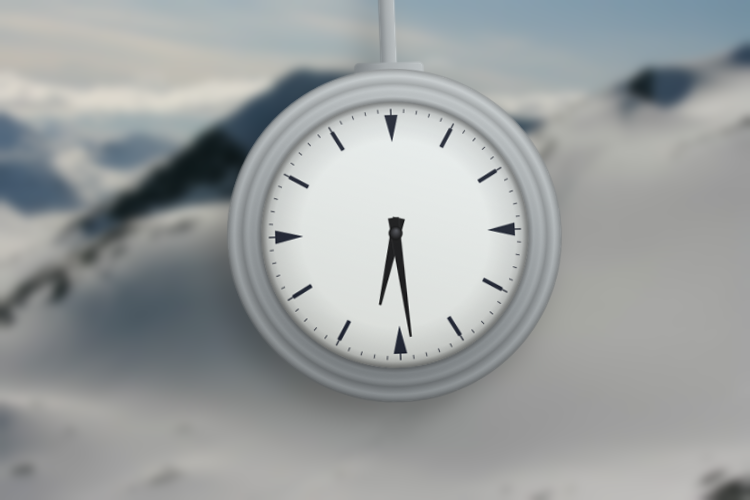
{"hour": 6, "minute": 29}
